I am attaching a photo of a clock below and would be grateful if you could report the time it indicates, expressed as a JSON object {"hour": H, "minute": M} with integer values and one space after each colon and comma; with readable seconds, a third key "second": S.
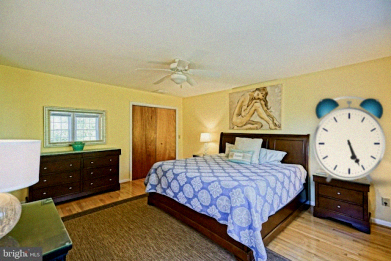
{"hour": 5, "minute": 26}
